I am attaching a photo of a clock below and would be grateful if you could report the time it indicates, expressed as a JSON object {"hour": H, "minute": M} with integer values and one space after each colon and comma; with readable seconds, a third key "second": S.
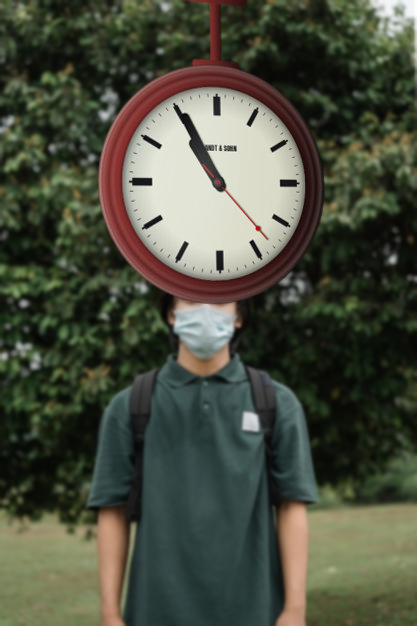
{"hour": 10, "minute": 55, "second": 23}
